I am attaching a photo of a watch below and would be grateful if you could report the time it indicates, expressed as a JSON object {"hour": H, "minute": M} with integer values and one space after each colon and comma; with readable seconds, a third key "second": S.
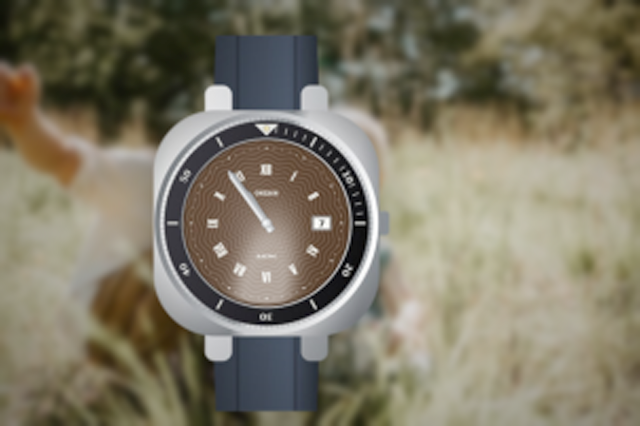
{"hour": 10, "minute": 54}
